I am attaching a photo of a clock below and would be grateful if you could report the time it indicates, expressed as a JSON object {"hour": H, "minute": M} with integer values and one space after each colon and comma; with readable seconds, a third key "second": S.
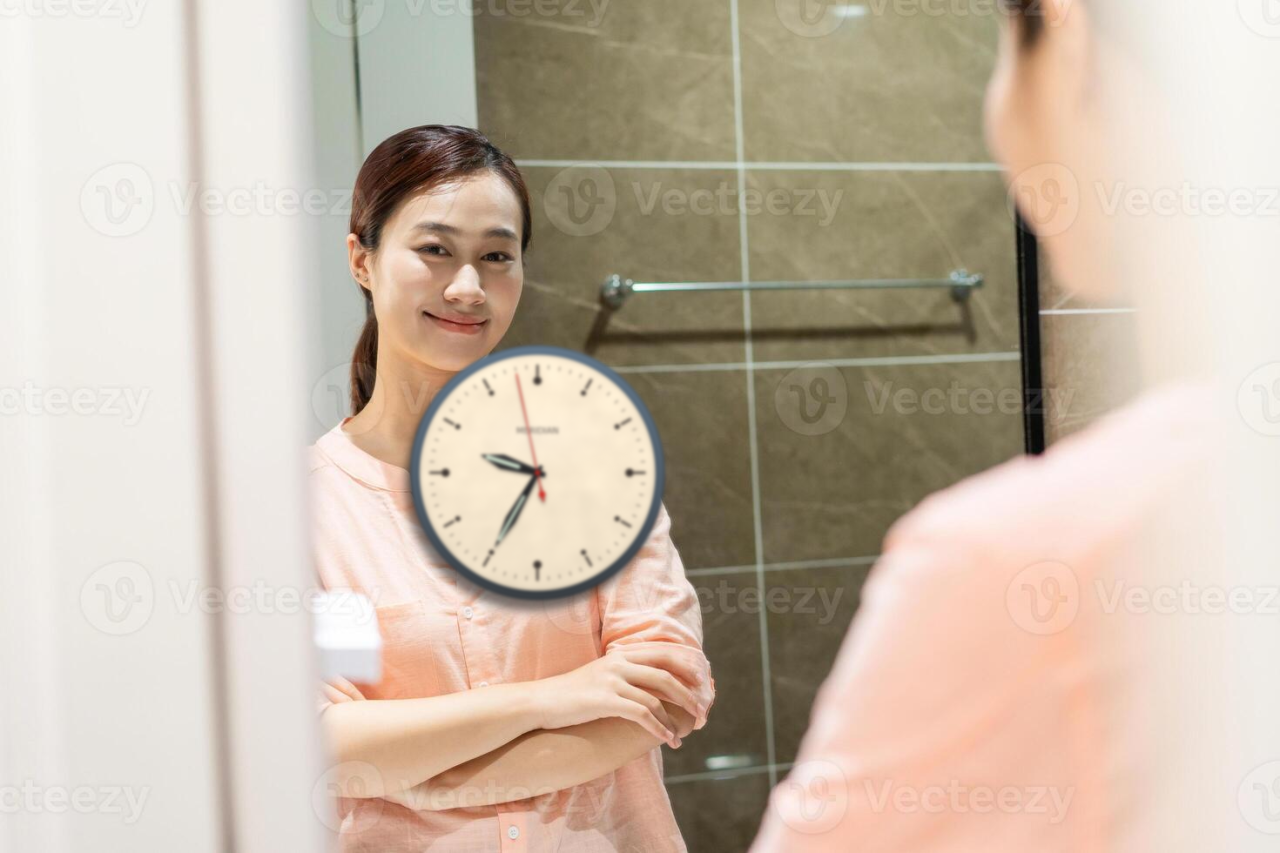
{"hour": 9, "minute": 34, "second": 58}
